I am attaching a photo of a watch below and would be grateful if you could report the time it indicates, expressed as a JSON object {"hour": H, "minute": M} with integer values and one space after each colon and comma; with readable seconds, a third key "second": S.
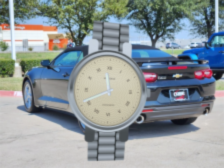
{"hour": 11, "minute": 41}
